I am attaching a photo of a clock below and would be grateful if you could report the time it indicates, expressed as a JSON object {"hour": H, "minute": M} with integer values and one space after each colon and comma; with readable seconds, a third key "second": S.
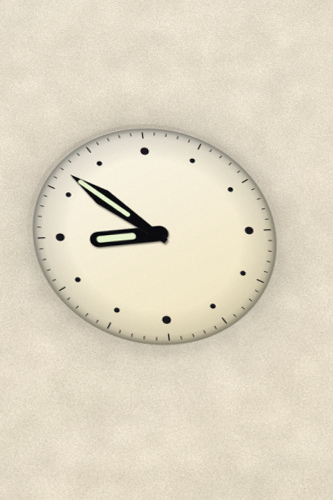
{"hour": 8, "minute": 52}
